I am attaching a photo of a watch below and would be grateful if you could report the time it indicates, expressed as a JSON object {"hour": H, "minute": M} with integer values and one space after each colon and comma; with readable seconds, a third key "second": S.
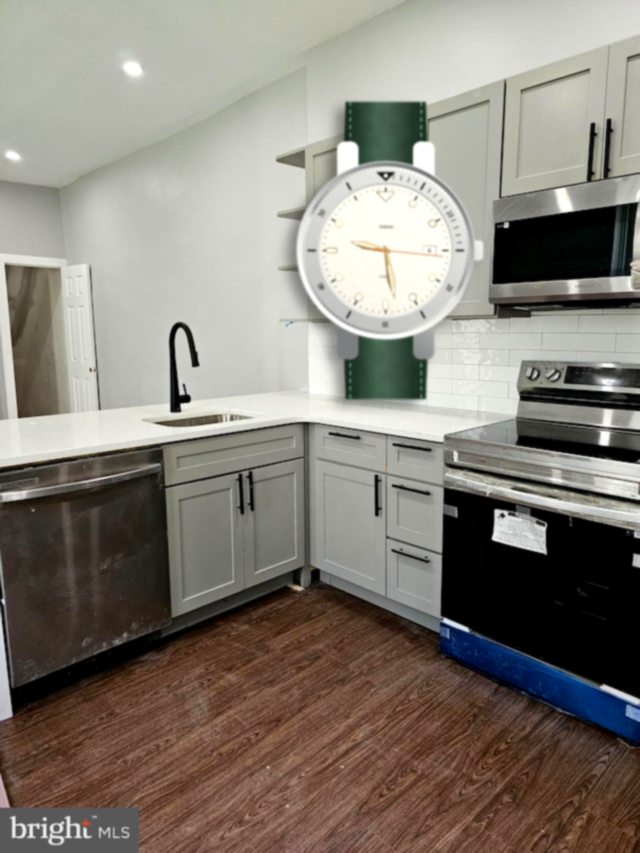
{"hour": 9, "minute": 28, "second": 16}
